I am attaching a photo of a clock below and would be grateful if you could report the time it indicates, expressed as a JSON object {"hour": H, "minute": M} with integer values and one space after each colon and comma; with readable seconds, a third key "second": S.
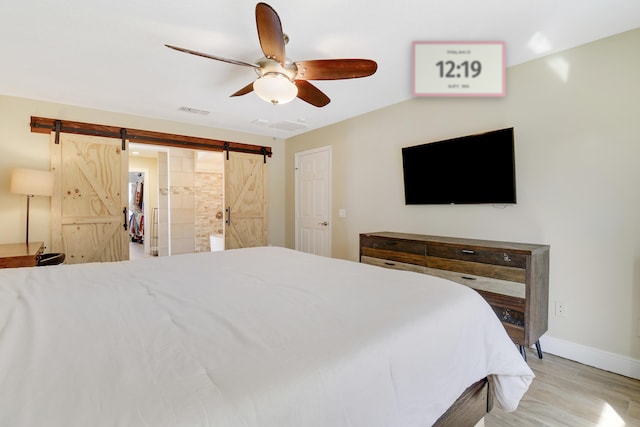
{"hour": 12, "minute": 19}
